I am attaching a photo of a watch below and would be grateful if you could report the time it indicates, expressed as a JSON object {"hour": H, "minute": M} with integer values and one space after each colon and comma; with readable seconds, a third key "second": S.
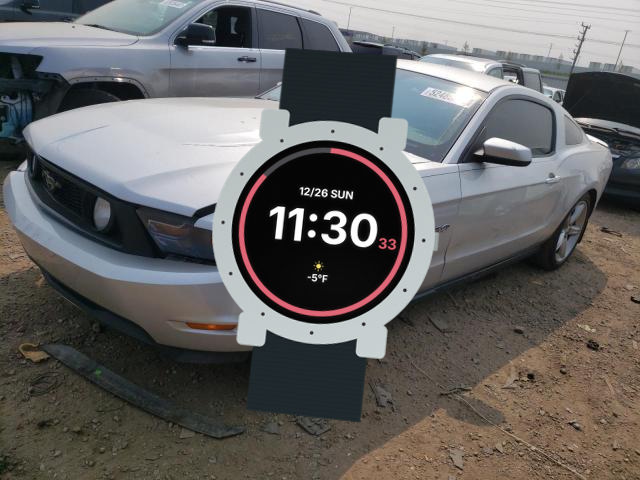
{"hour": 11, "minute": 30, "second": 33}
